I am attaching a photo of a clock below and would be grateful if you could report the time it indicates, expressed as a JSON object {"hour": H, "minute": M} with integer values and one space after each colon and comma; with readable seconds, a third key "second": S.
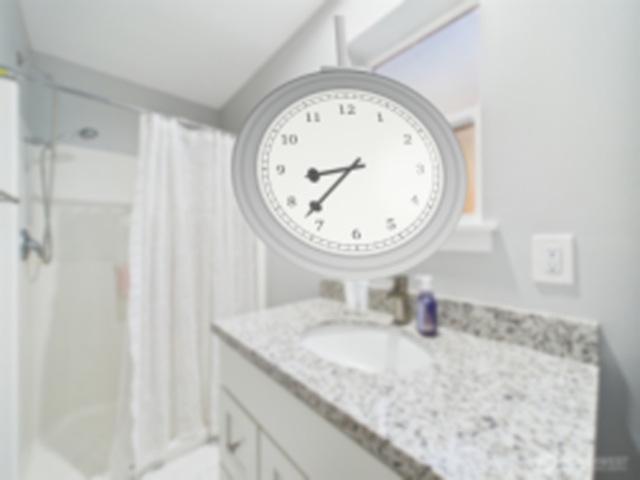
{"hour": 8, "minute": 37}
